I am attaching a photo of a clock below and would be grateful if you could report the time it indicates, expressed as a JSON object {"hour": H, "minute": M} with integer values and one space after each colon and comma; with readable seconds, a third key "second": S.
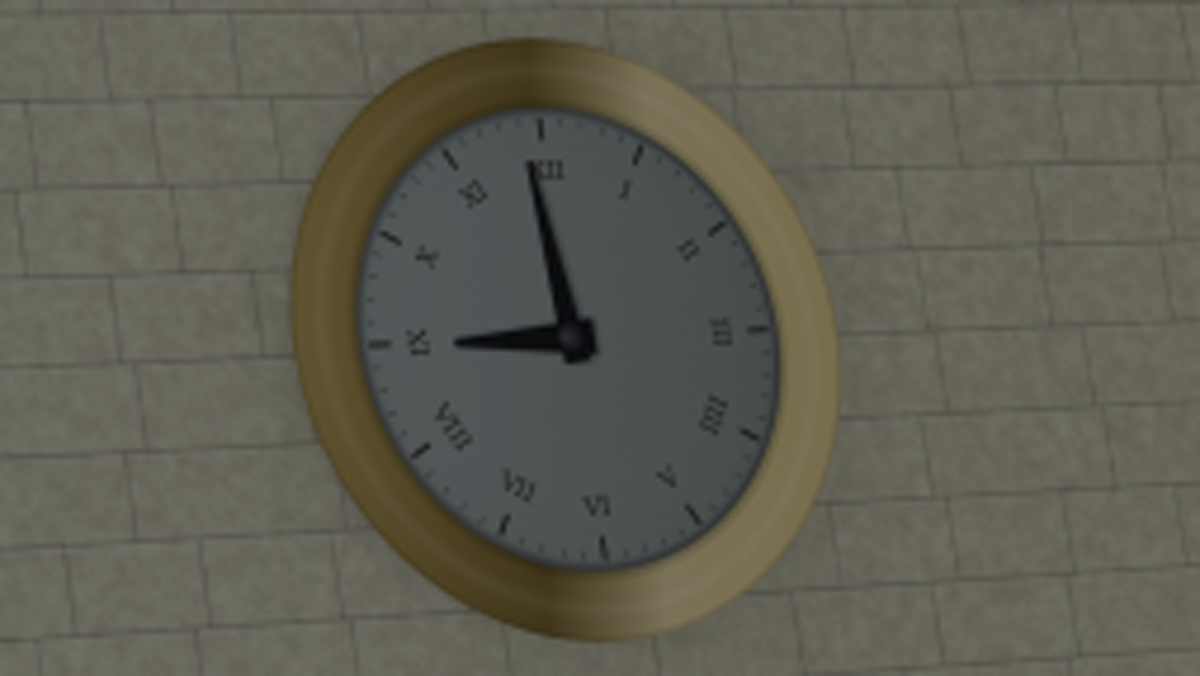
{"hour": 8, "minute": 59}
